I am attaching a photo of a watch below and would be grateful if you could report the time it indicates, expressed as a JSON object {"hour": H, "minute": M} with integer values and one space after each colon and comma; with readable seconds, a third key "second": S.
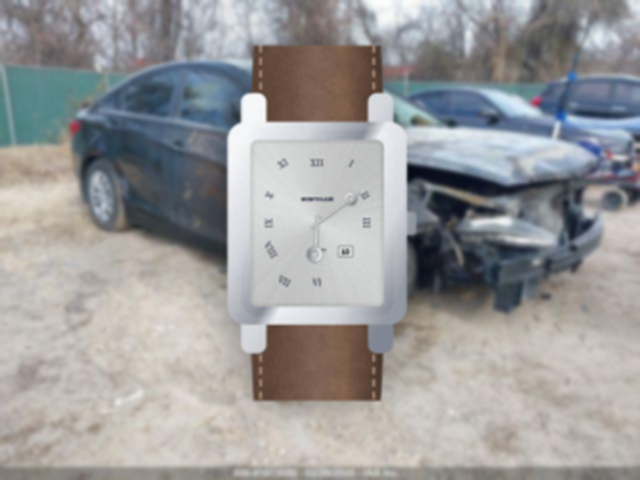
{"hour": 6, "minute": 9}
